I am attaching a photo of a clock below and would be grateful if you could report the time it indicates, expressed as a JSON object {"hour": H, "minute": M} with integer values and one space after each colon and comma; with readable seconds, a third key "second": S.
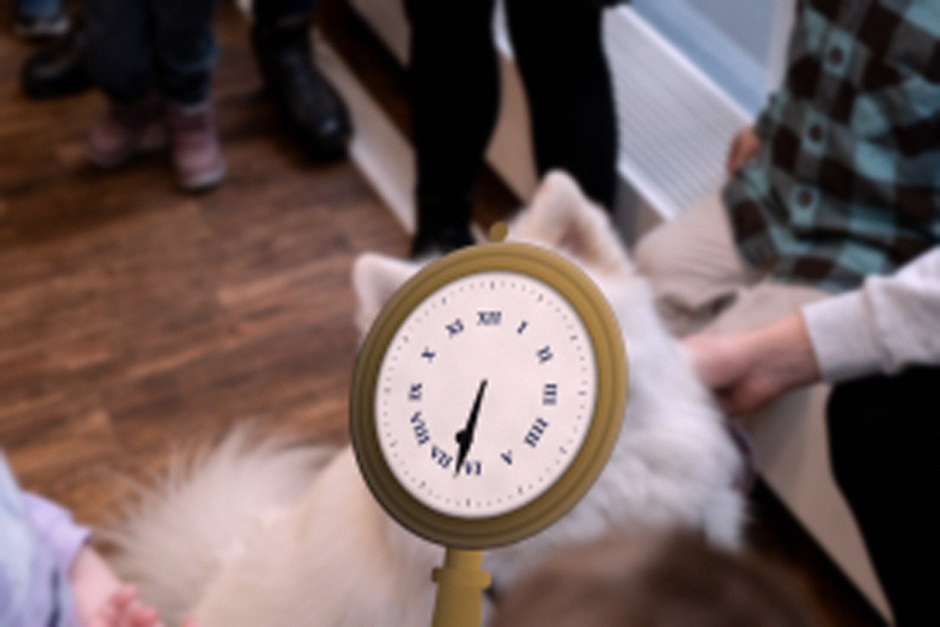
{"hour": 6, "minute": 32}
